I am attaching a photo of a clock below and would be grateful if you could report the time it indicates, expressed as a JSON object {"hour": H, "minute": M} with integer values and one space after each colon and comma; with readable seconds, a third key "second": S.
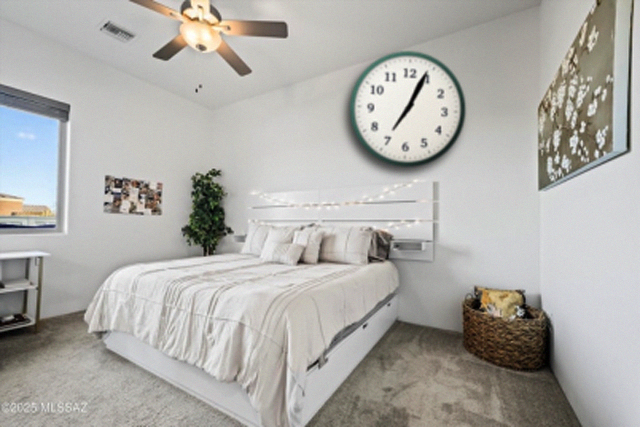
{"hour": 7, "minute": 4}
